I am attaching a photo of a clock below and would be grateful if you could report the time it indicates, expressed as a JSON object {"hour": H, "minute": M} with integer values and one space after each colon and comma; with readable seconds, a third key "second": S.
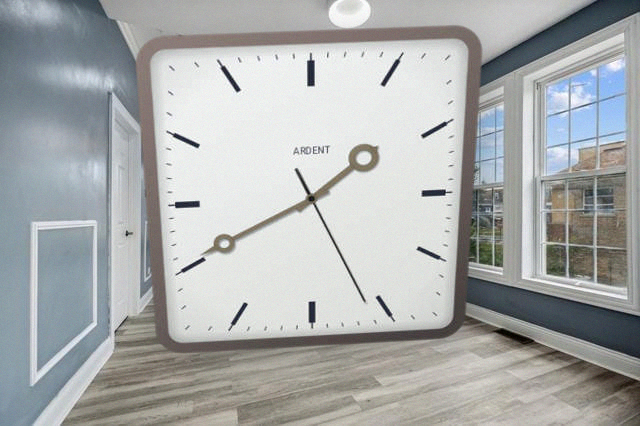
{"hour": 1, "minute": 40, "second": 26}
